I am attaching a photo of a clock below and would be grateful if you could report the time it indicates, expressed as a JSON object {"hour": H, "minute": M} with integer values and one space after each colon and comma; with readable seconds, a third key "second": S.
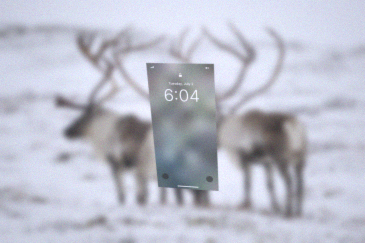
{"hour": 6, "minute": 4}
